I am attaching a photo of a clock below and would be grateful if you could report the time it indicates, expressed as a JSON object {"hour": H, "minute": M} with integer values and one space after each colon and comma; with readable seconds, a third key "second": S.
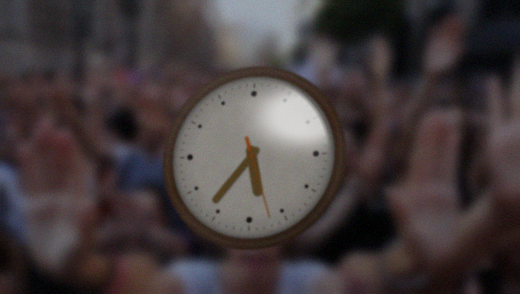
{"hour": 5, "minute": 36, "second": 27}
